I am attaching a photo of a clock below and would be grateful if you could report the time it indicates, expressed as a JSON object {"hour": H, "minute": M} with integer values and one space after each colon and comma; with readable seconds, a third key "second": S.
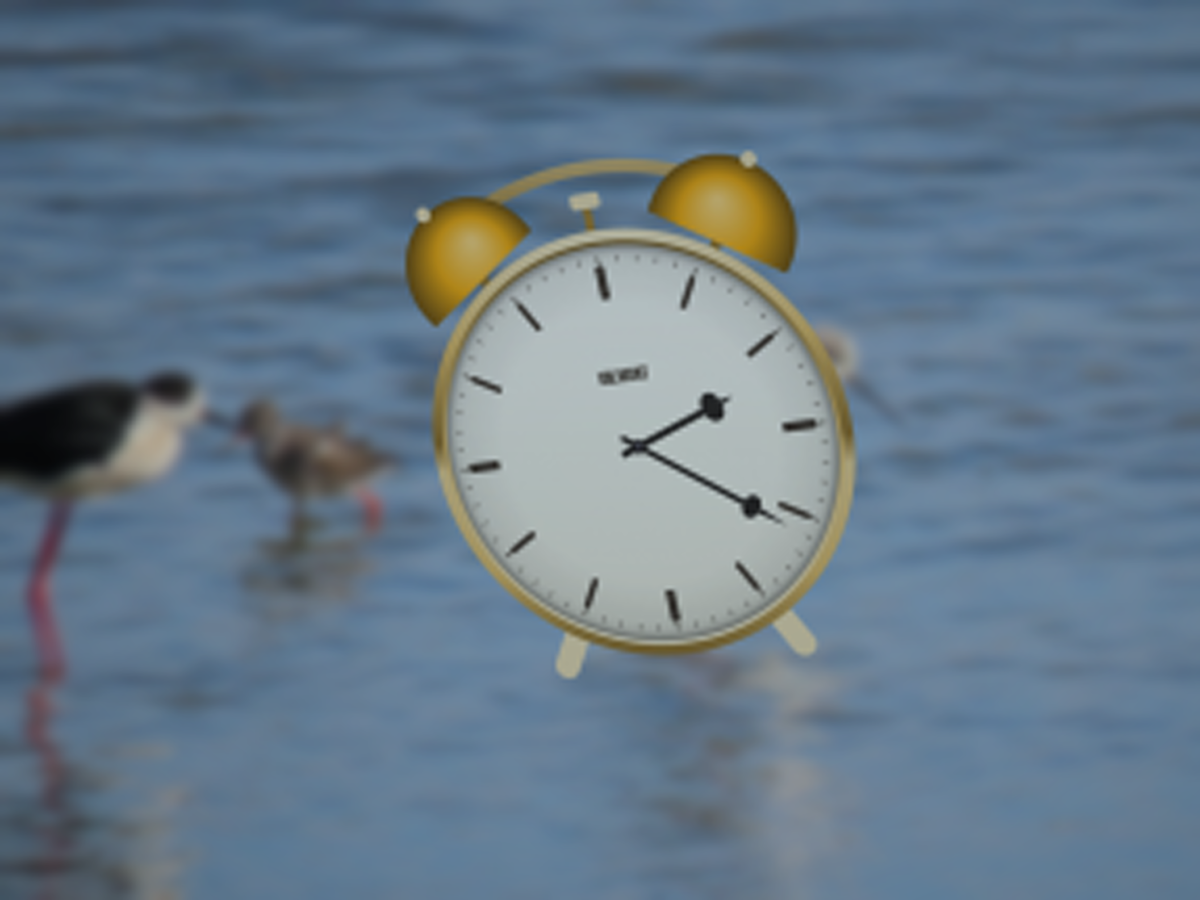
{"hour": 2, "minute": 21}
